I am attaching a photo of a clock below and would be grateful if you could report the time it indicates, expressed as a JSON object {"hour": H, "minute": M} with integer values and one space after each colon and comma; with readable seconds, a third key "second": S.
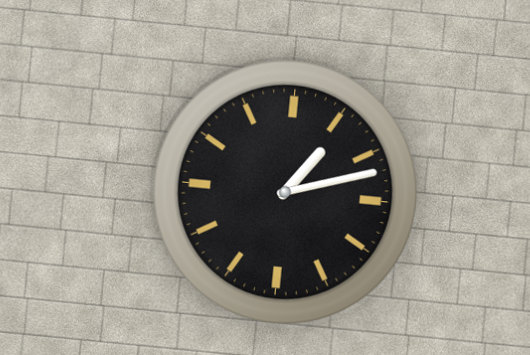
{"hour": 1, "minute": 12}
